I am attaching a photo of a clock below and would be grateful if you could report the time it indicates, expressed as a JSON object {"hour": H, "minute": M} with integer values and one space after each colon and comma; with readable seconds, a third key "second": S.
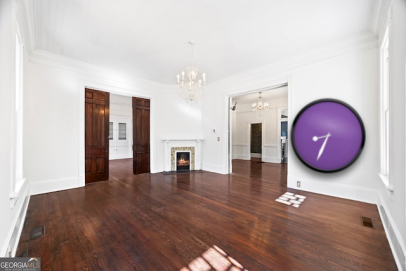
{"hour": 8, "minute": 34}
